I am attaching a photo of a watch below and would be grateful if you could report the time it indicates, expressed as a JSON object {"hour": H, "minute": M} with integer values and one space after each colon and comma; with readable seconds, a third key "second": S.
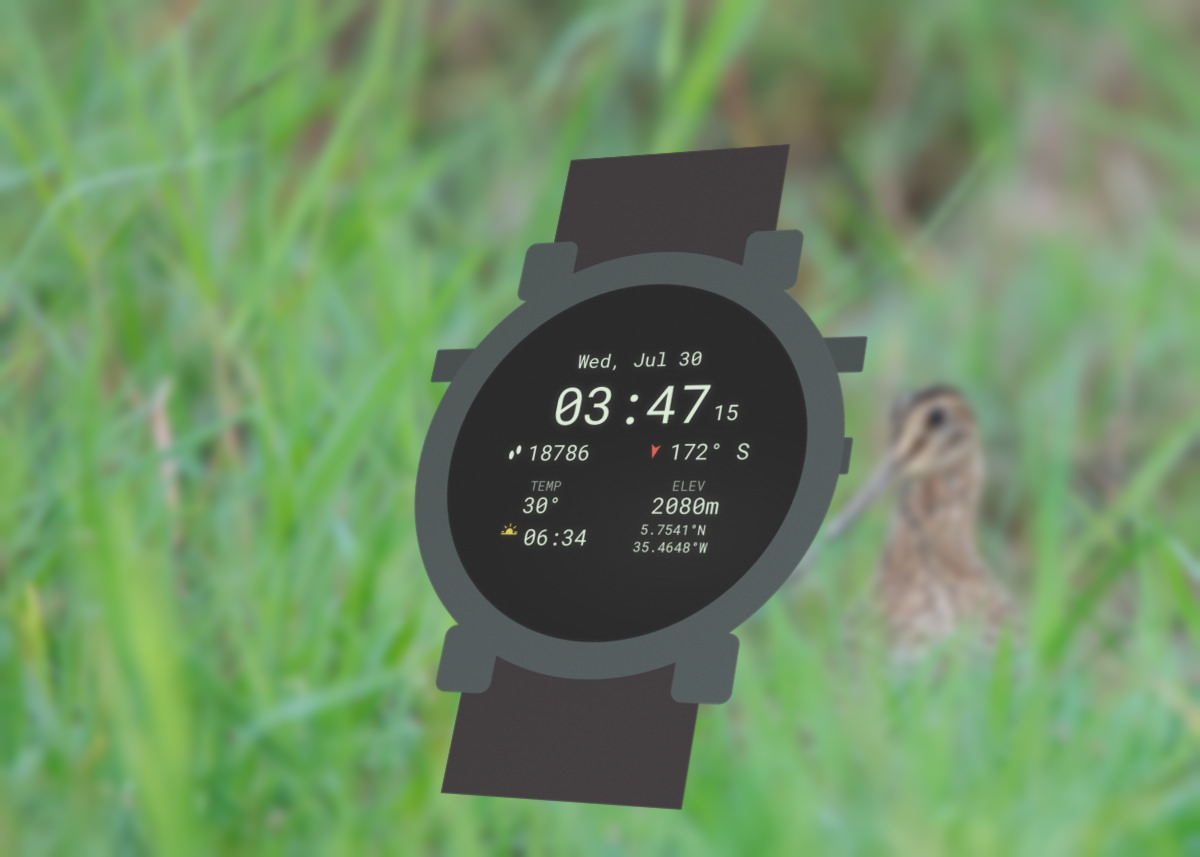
{"hour": 3, "minute": 47, "second": 15}
